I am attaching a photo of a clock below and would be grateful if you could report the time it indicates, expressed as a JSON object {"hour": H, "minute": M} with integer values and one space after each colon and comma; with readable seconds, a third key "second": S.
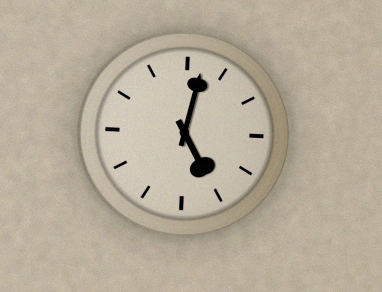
{"hour": 5, "minute": 2}
